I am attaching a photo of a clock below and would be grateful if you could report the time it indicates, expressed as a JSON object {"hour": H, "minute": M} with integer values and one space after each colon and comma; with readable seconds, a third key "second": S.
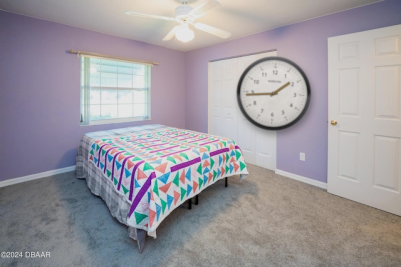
{"hour": 1, "minute": 44}
